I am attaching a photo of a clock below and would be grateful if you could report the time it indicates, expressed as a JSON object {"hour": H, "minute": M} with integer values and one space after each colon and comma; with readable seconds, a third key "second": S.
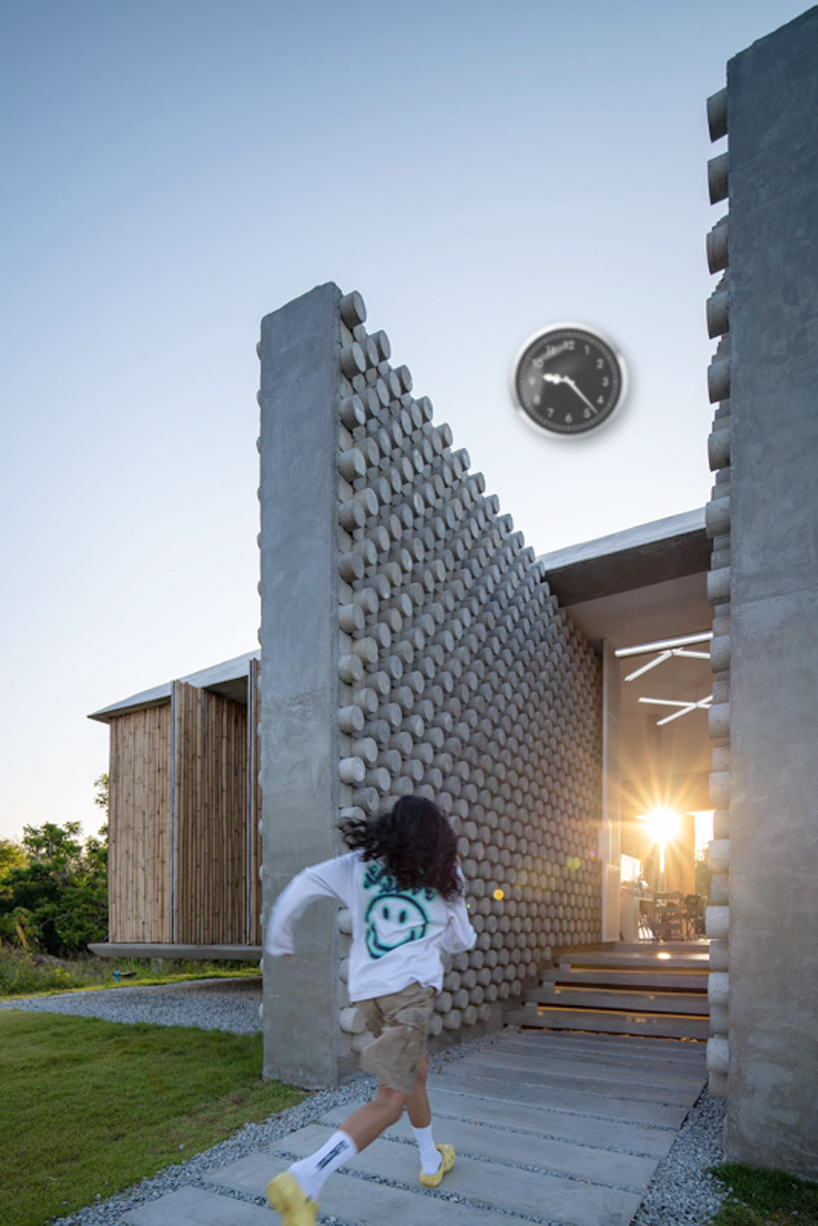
{"hour": 9, "minute": 23}
